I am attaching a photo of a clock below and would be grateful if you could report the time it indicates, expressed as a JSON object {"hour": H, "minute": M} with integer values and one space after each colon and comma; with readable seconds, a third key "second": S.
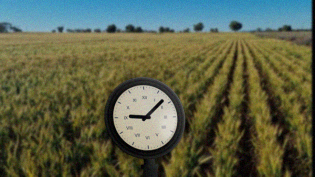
{"hour": 9, "minute": 8}
